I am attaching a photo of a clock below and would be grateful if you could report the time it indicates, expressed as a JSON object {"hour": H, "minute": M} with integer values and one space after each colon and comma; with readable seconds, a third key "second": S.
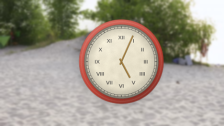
{"hour": 5, "minute": 4}
